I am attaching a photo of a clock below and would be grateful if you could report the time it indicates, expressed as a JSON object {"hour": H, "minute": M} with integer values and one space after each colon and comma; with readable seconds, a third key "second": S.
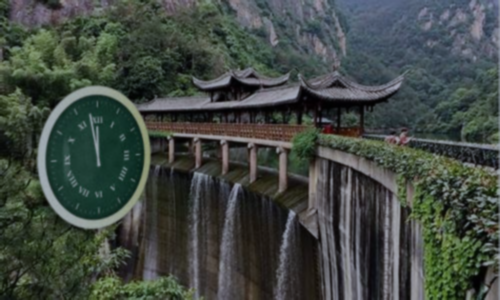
{"hour": 11, "minute": 58}
